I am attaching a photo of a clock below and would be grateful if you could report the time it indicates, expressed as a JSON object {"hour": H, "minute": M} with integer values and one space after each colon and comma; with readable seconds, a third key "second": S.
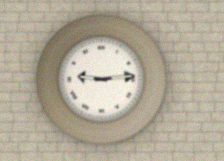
{"hour": 9, "minute": 14}
